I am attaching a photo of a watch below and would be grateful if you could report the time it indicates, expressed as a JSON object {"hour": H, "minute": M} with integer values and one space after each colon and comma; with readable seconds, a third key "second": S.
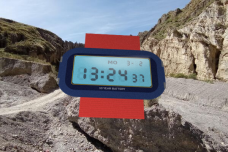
{"hour": 13, "minute": 24, "second": 37}
